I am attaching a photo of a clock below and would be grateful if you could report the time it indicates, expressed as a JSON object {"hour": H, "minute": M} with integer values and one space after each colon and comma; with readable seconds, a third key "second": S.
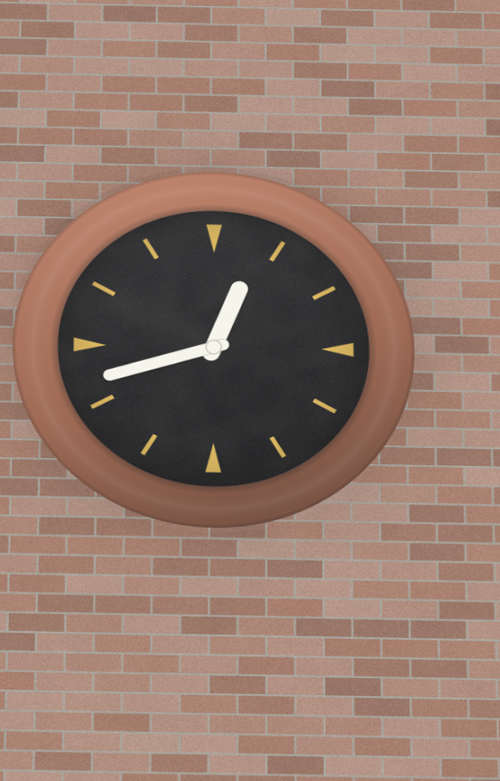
{"hour": 12, "minute": 42}
